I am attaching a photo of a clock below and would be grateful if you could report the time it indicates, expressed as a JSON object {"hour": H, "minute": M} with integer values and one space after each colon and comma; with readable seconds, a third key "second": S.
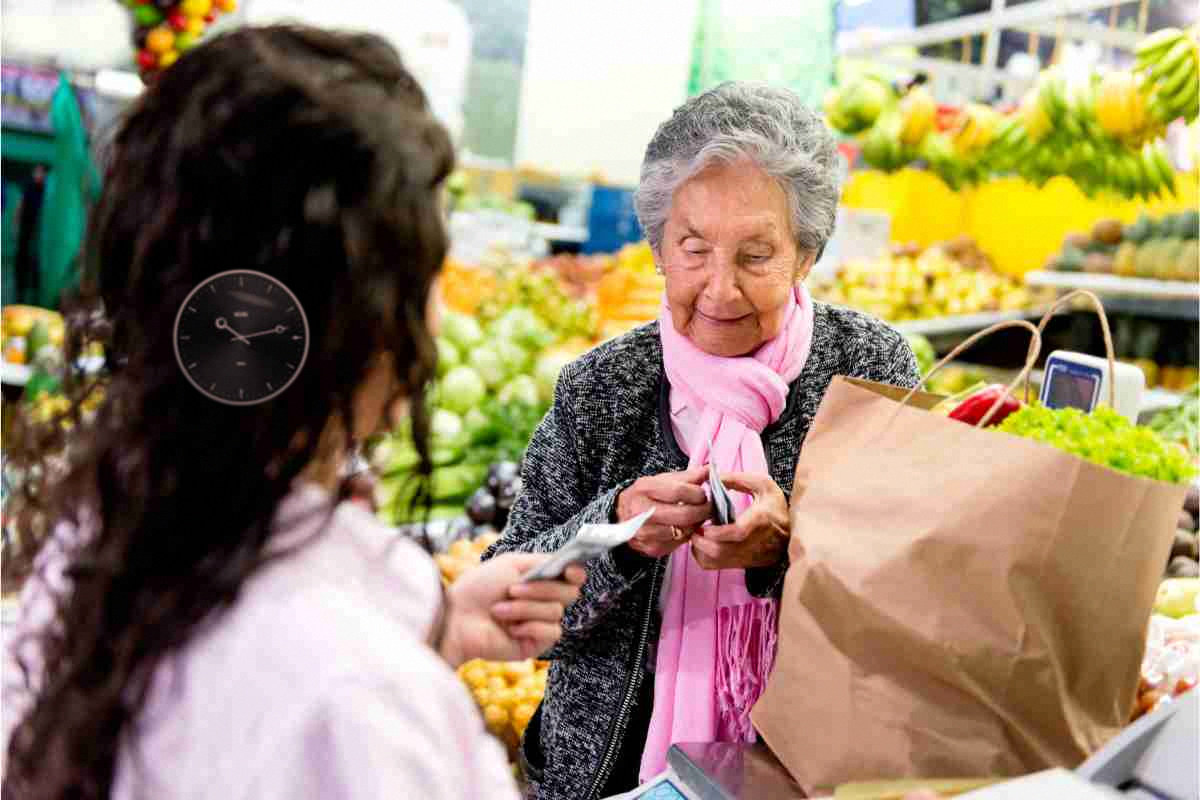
{"hour": 10, "minute": 13}
